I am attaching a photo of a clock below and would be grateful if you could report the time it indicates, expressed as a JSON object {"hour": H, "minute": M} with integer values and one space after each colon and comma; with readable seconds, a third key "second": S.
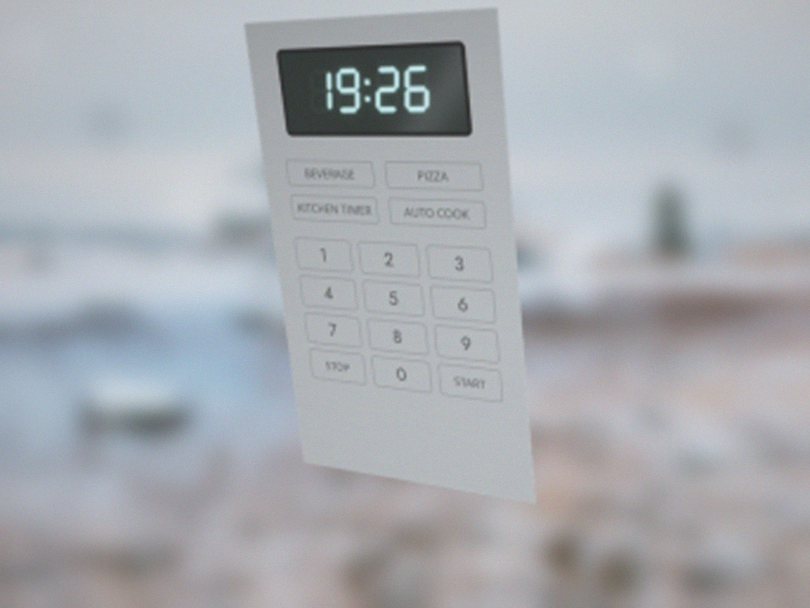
{"hour": 19, "minute": 26}
